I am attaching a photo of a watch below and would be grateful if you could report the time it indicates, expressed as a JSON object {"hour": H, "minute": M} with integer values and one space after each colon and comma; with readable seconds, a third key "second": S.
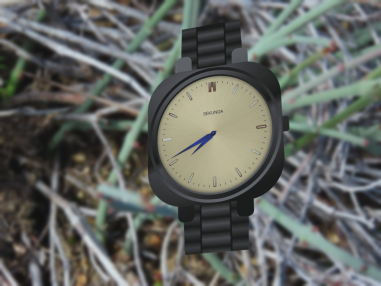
{"hour": 7, "minute": 41}
